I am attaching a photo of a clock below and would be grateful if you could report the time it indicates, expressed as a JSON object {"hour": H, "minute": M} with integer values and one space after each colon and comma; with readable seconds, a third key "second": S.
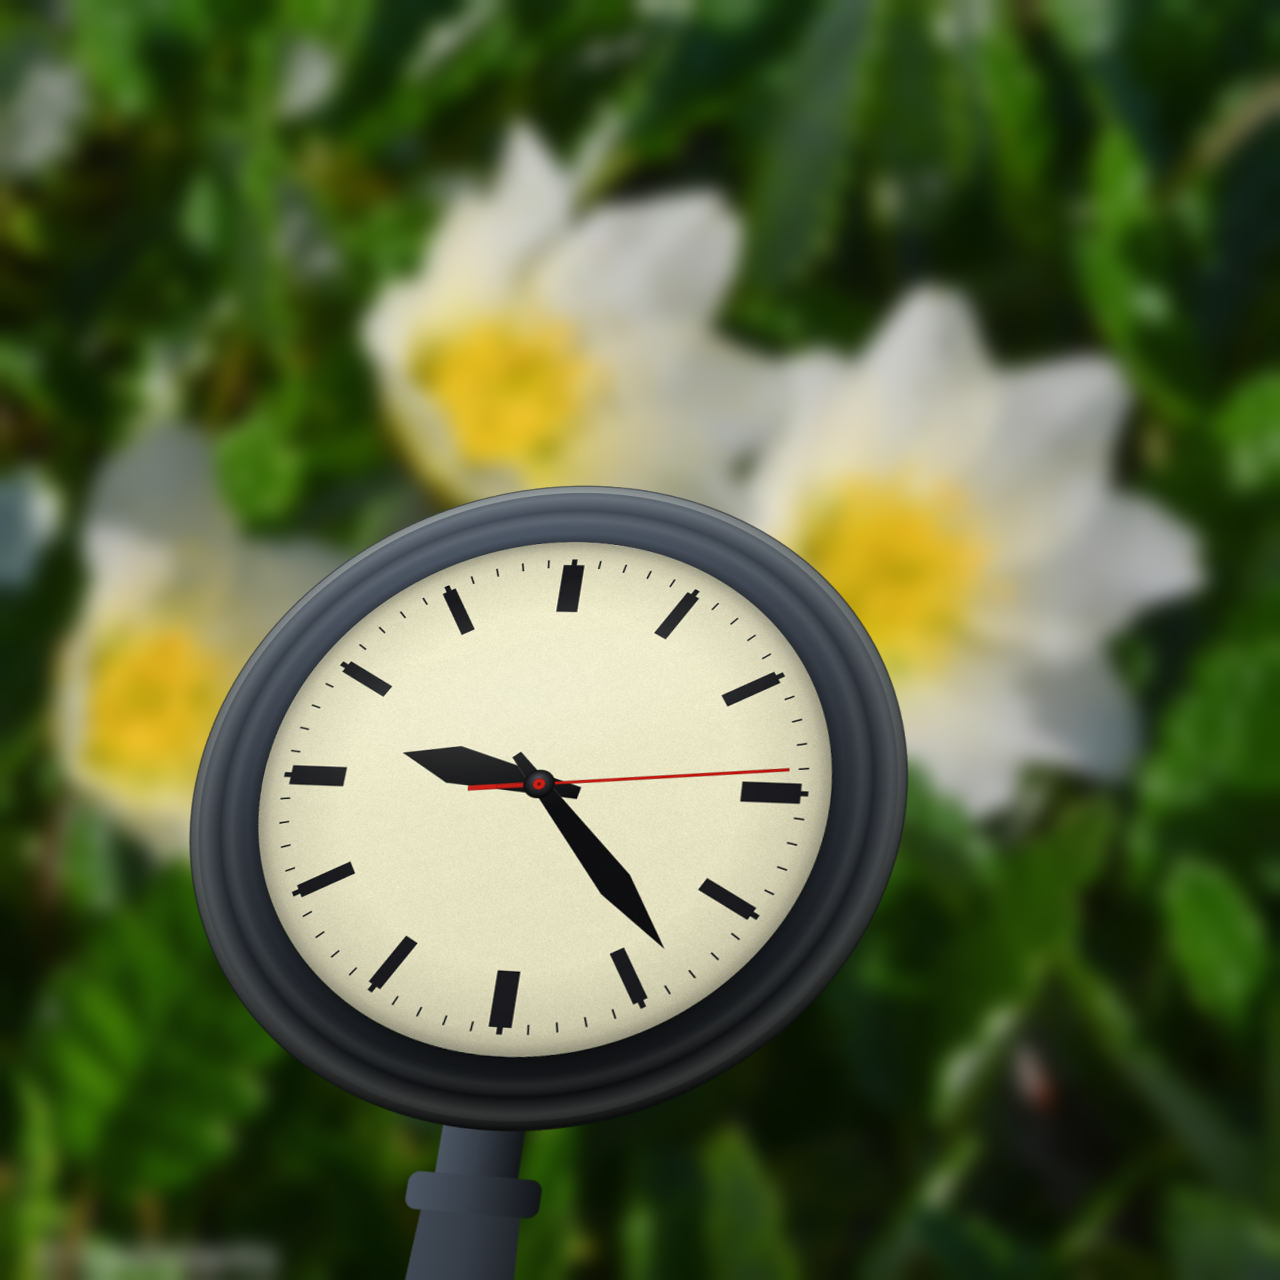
{"hour": 9, "minute": 23, "second": 14}
